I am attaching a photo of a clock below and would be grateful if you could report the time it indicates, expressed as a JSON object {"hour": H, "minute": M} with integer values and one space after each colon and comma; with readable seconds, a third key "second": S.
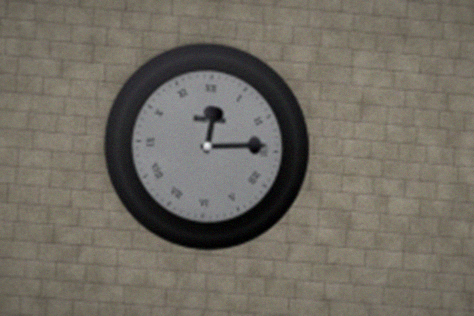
{"hour": 12, "minute": 14}
